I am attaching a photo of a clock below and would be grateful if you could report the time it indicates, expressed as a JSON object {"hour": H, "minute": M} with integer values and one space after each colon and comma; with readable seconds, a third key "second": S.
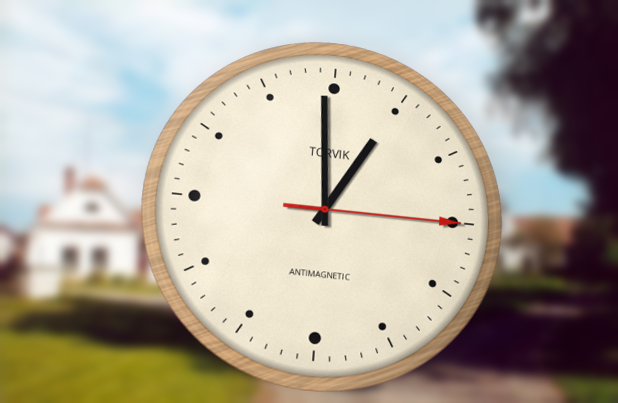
{"hour": 12, "minute": 59, "second": 15}
